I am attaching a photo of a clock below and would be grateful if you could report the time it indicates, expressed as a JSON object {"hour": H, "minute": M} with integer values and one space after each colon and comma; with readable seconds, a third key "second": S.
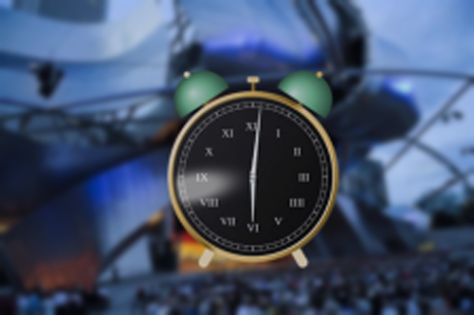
{"hour": 6, "minute": 1}
